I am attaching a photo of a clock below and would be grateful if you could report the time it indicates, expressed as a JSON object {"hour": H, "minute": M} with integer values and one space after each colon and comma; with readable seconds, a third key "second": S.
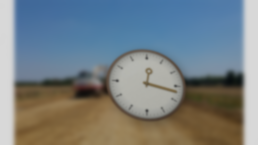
{"hour": 12, "minute": 17}
